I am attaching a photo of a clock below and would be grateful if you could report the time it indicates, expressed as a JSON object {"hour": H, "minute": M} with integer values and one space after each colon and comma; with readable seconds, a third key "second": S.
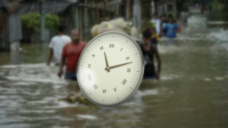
{"hour": 11, "minute": 12}
